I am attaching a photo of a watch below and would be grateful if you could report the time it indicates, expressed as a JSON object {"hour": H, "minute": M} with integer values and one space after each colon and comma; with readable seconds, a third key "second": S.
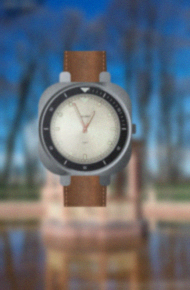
{"hour": 12, "minute": 56}
